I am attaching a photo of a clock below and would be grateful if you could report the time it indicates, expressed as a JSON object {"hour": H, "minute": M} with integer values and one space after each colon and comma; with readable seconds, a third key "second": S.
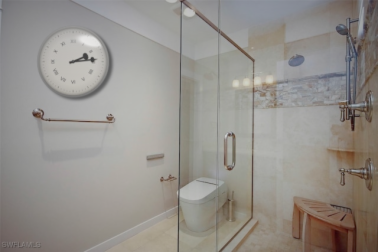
{"hour": 2, "minute": 14}
